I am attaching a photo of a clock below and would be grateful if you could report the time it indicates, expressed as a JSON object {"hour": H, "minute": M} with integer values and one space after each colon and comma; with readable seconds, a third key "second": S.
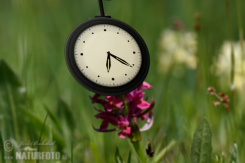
{"hour": 6, "minute": 21}
